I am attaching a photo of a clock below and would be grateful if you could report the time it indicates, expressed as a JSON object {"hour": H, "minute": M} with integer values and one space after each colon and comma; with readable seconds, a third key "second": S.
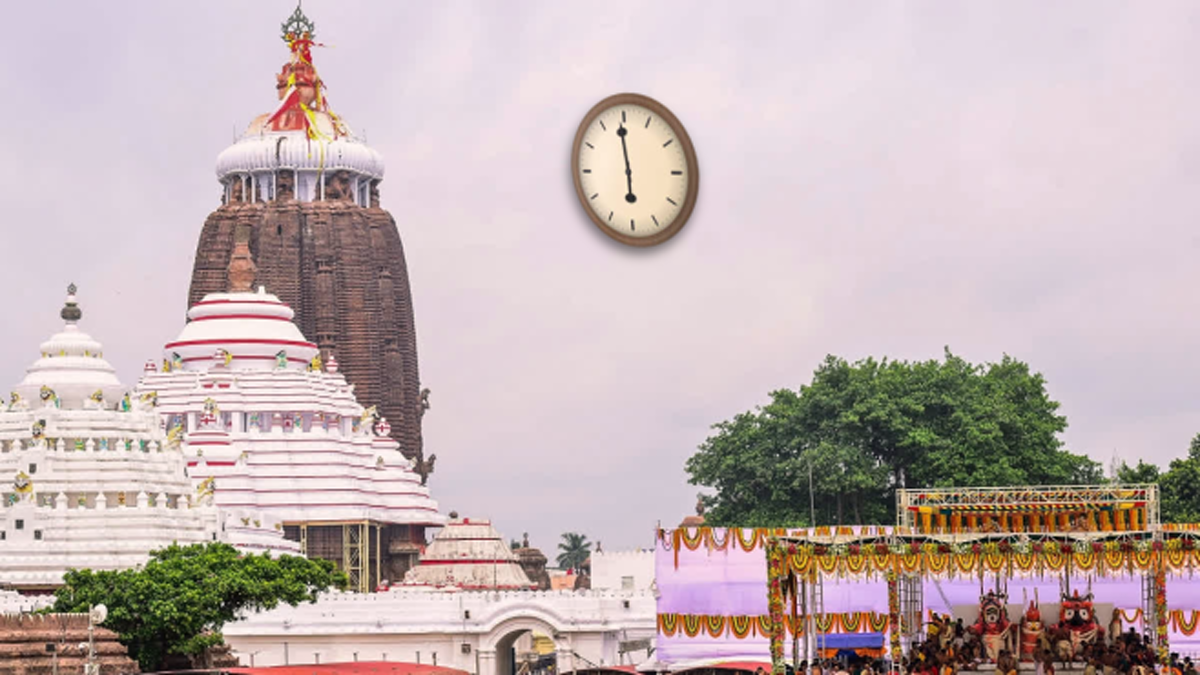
{"hour": 5, "minute": 59}
